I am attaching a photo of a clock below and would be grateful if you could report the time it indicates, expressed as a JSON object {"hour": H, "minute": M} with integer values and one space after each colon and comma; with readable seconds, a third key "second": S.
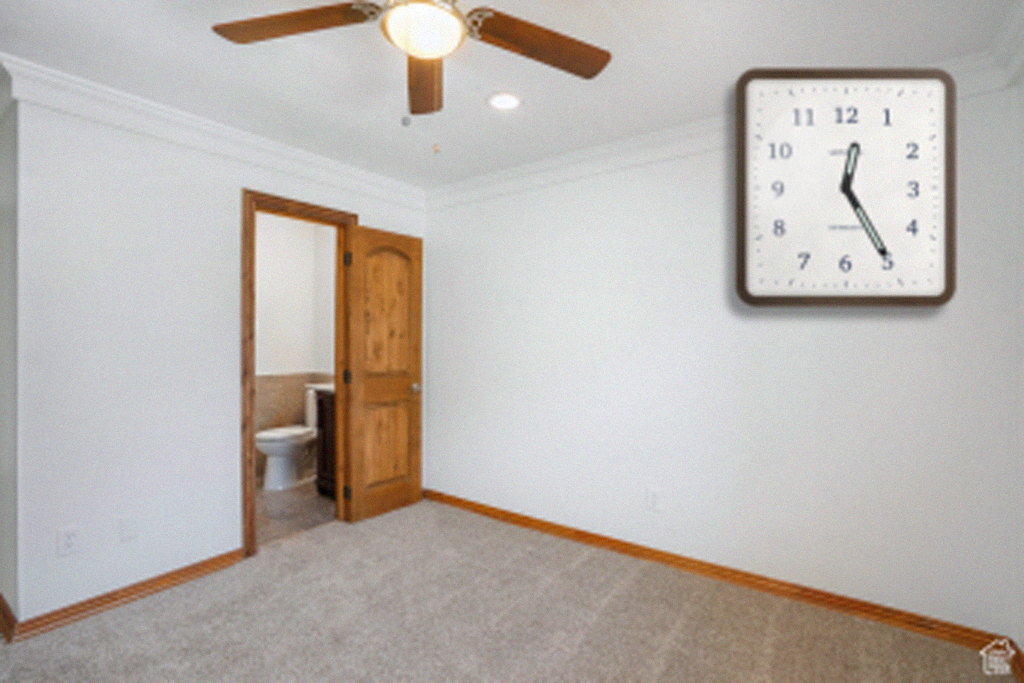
{"hour": 12, "minute": 25}
